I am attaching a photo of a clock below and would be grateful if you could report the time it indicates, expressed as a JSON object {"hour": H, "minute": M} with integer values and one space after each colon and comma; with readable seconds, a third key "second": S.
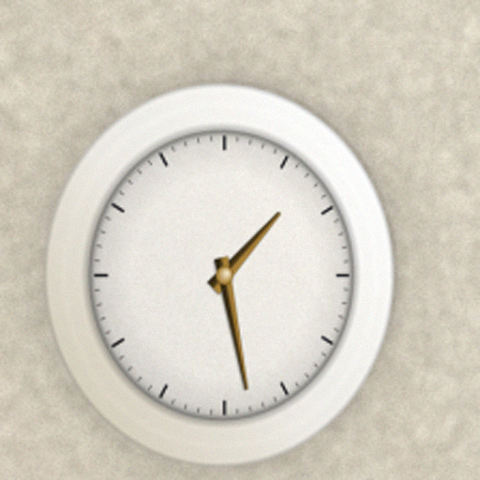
{"hour": 1, "minute": 28}
